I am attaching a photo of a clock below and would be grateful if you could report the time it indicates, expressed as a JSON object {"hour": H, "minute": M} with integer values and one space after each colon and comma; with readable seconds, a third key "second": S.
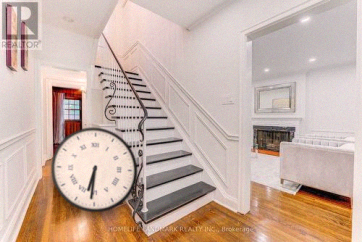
{"hour": 6, "minute": 31}
